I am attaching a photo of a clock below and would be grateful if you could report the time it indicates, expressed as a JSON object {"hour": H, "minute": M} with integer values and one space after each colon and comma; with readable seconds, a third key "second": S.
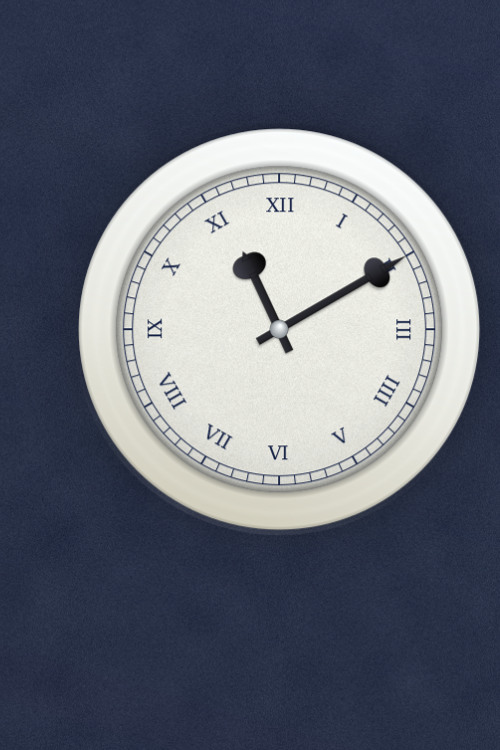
{"hour": 11, "minute": 10}
